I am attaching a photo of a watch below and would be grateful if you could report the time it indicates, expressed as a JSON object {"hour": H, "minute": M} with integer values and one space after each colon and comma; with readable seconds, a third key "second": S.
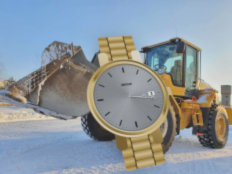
{"hour": 3, "minute": 17}
